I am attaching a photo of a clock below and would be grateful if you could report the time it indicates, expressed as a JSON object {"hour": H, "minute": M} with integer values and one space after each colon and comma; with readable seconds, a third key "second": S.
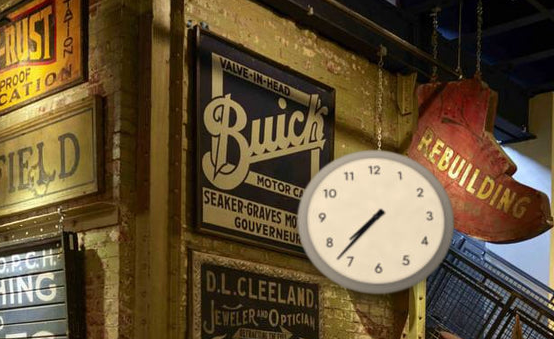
{"hour": 7, "minute": 37}
